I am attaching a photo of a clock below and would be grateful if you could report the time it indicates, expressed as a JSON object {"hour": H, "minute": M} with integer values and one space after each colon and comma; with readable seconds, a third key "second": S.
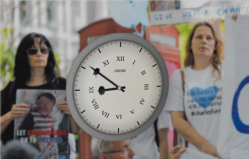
{"hour": 8, "minute": 51}
